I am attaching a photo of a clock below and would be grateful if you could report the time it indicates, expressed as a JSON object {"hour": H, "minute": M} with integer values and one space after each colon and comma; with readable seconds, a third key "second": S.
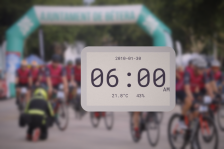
{"hour": 6, "minute": 0}
